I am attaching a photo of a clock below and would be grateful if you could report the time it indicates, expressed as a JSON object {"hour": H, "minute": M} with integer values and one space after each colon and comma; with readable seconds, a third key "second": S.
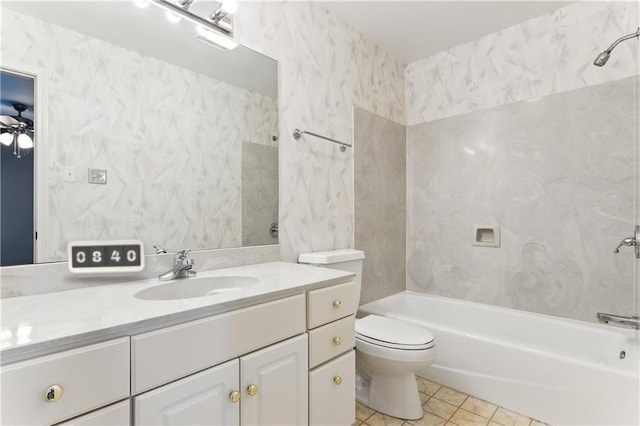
{"hour": 8, "minute": 40}
